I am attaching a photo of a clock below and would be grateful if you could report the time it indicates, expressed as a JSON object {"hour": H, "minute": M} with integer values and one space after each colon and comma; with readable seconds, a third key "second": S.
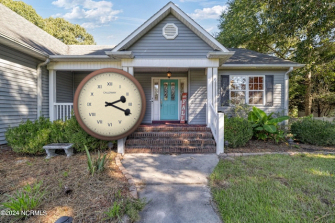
{"hour": 2, "minute": 19}
